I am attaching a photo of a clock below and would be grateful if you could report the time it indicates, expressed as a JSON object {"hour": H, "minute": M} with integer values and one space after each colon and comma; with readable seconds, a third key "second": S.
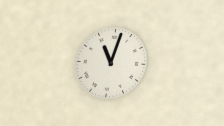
{"hour": 11, "minute": 2}
